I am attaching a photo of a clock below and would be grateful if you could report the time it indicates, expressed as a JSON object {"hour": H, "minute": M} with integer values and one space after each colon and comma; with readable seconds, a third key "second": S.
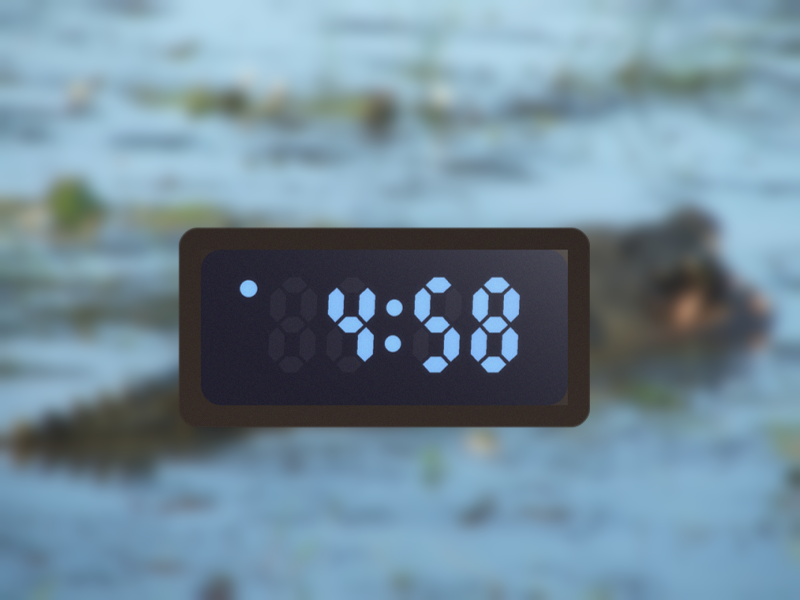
{"hour": 4, "minute": 58}
